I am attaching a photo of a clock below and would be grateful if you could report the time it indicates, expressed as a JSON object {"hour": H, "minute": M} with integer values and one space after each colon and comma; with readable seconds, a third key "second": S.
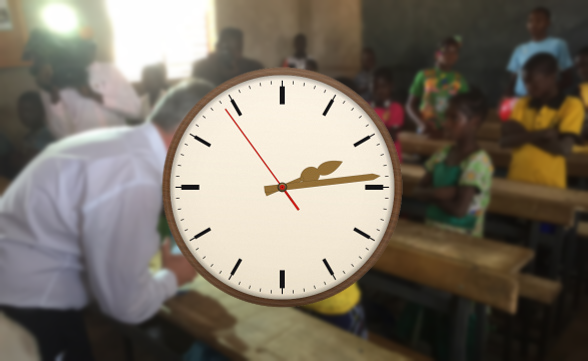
{"hour": 2, "minute": 13, "second": 54}
